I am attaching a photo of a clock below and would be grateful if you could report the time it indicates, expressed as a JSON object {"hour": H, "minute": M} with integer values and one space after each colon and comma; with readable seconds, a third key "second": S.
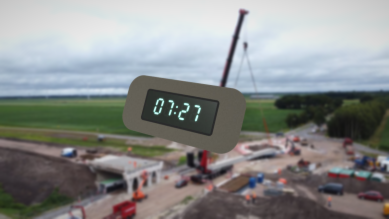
{"hour": 7, "minute": 27}
